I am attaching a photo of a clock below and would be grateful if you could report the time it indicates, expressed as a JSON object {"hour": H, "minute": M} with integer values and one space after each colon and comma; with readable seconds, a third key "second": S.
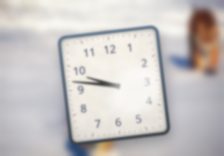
{"hour": 9, "minute": 47}
